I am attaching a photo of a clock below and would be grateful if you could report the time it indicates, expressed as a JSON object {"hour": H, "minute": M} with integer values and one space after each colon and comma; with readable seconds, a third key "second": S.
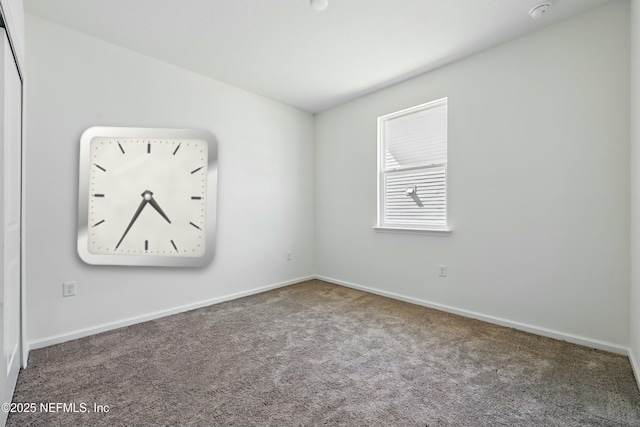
{"hour": 4, "minute": 35}
